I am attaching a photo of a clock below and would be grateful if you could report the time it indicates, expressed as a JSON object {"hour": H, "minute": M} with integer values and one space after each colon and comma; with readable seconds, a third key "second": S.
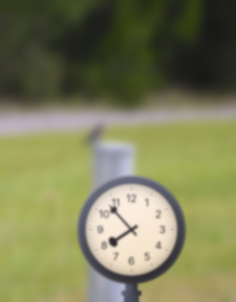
{"hour": 7, "minute": 53}
